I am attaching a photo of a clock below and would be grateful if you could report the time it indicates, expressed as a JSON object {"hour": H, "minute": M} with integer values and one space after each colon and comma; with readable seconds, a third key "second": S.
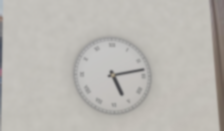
{"hour": 5, "minute": 13}
